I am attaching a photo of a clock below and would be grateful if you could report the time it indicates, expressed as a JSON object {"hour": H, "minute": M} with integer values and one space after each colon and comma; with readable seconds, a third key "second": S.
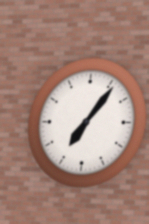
{"hour": 7, "minute": 6}
